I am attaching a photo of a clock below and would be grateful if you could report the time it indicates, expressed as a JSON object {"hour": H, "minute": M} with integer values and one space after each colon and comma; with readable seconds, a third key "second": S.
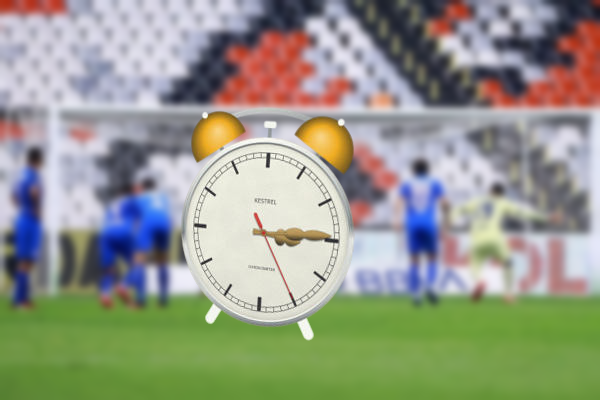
{"hour": 3, "minute": 14, "second": 25}
